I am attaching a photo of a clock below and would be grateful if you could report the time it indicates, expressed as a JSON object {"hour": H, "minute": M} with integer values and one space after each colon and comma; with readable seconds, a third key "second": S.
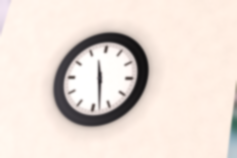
{"hour": 11, "minute": 28}
